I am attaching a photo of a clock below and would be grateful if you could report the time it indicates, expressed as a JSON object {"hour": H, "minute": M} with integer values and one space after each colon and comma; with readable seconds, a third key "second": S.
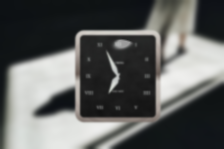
{"hour": 6, "minute": 56}
